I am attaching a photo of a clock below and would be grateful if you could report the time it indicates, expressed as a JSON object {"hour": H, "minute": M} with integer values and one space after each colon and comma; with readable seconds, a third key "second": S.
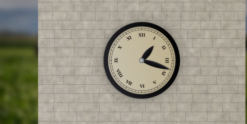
{"hour": 1, "minute": 18}
